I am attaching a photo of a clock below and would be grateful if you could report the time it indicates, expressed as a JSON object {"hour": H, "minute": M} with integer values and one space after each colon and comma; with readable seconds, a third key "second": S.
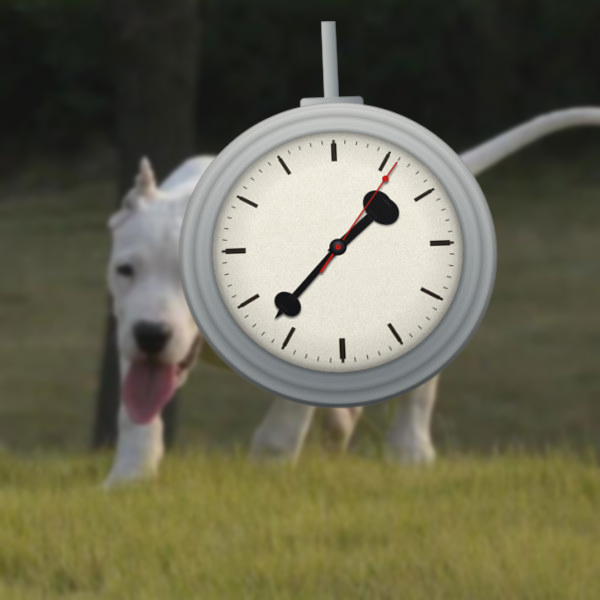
{"hour": 1, "minute": 37, "second": 6}
